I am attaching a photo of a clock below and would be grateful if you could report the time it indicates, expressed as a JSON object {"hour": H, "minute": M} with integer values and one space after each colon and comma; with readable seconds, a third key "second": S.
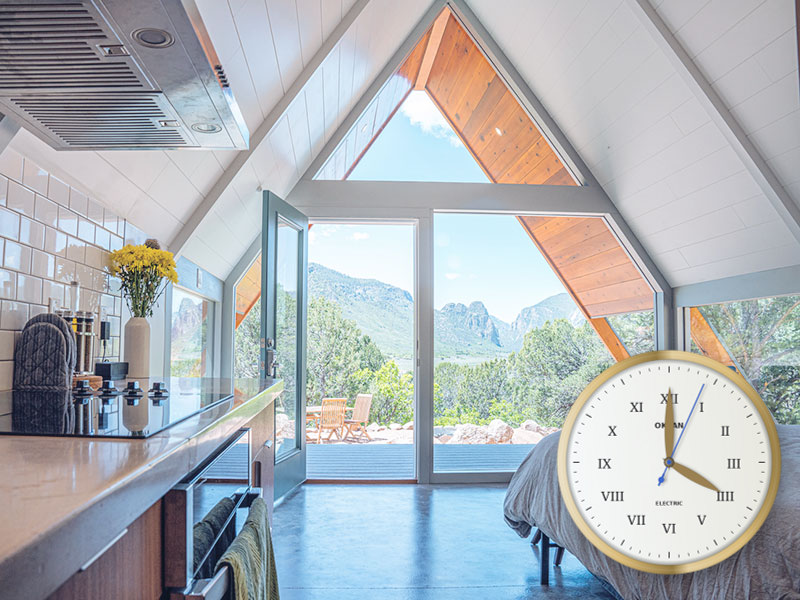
{"hour": 4, "minute": 0, "second": 4}
